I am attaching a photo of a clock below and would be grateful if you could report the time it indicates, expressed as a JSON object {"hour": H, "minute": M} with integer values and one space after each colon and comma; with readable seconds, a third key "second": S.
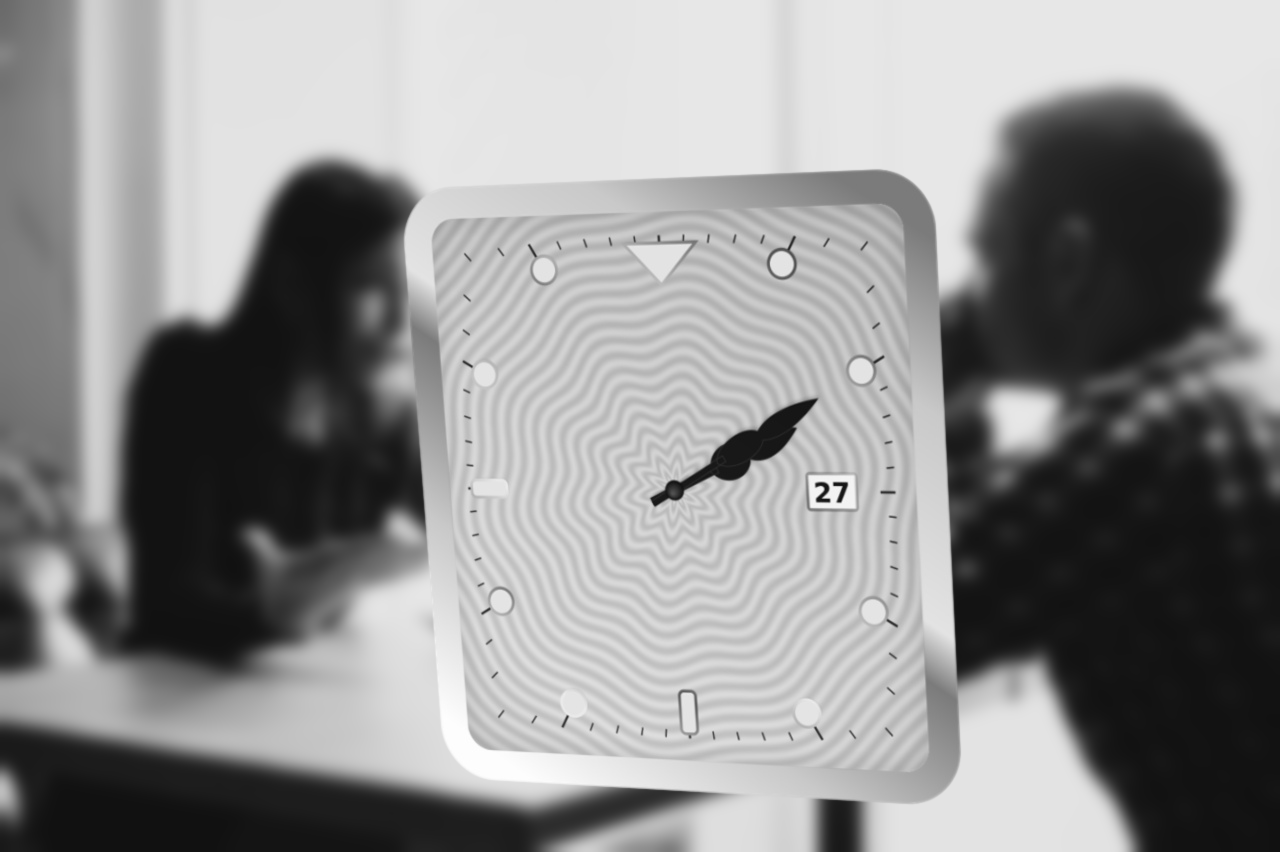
{"hour": 2, "minute": 10}
